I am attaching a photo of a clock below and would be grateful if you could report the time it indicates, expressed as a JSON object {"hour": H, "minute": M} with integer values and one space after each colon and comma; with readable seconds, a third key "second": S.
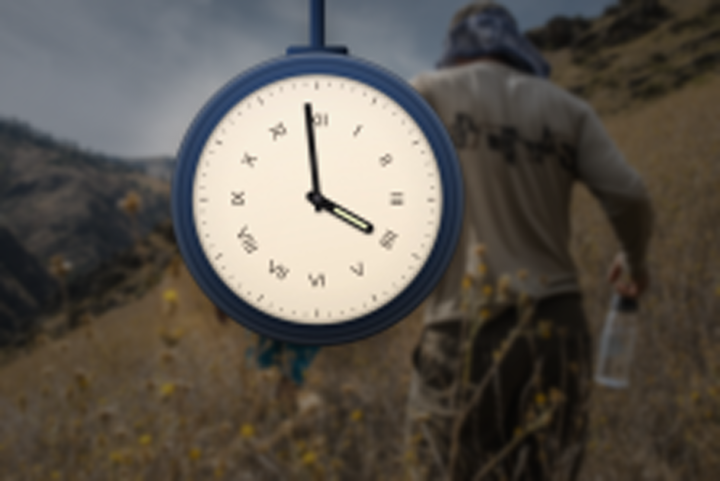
{"hour": 3, "minute": 59}
